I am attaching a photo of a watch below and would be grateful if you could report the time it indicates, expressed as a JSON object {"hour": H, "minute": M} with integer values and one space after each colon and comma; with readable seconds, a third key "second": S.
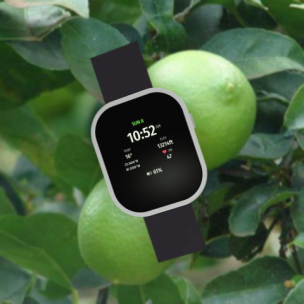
{"hour": 10, "minute": 52}
